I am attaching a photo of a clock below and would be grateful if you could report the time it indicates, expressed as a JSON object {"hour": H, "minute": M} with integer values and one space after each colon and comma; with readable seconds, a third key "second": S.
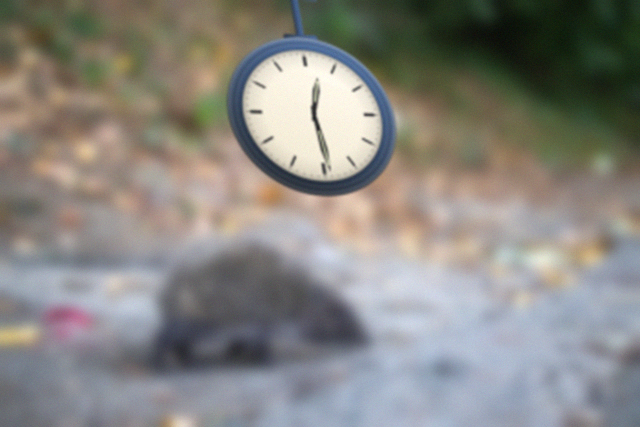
{"hour": 12, "minute": 29}
